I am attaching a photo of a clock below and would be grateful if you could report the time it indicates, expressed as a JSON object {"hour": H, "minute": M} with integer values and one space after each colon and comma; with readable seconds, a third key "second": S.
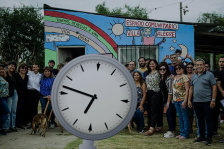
{"hour": 6, "minute": 47}
